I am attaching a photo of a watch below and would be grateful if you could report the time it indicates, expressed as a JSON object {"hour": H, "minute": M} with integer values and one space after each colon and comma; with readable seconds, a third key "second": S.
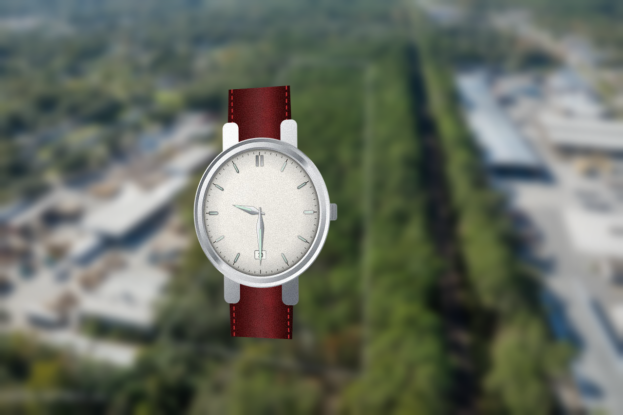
{"hour": 9, "minute": 30}
